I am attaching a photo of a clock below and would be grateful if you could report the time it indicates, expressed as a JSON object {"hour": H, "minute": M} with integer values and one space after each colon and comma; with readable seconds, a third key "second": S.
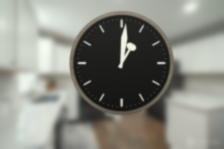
{"hour": 1, "minute": 1}
